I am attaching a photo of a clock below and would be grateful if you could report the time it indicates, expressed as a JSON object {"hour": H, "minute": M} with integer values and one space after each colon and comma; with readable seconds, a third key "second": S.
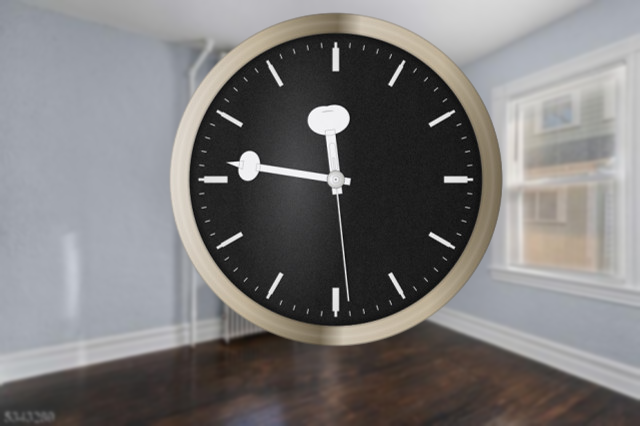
{"hour": 11, "minute": 46, "second": 29}
